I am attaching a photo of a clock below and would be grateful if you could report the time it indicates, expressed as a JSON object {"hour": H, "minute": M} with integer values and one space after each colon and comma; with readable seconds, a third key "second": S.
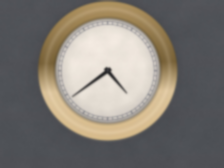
{"hour": 4, "minute": 39}
